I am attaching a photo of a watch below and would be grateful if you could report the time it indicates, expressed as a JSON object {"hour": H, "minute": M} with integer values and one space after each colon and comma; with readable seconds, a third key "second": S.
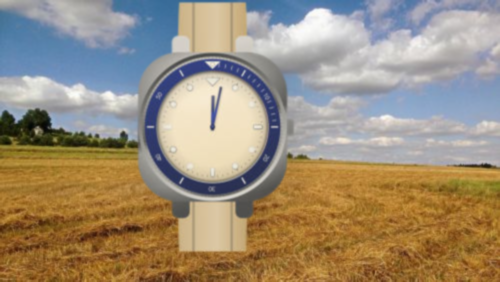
{"hour": 12, "minute": 2}
